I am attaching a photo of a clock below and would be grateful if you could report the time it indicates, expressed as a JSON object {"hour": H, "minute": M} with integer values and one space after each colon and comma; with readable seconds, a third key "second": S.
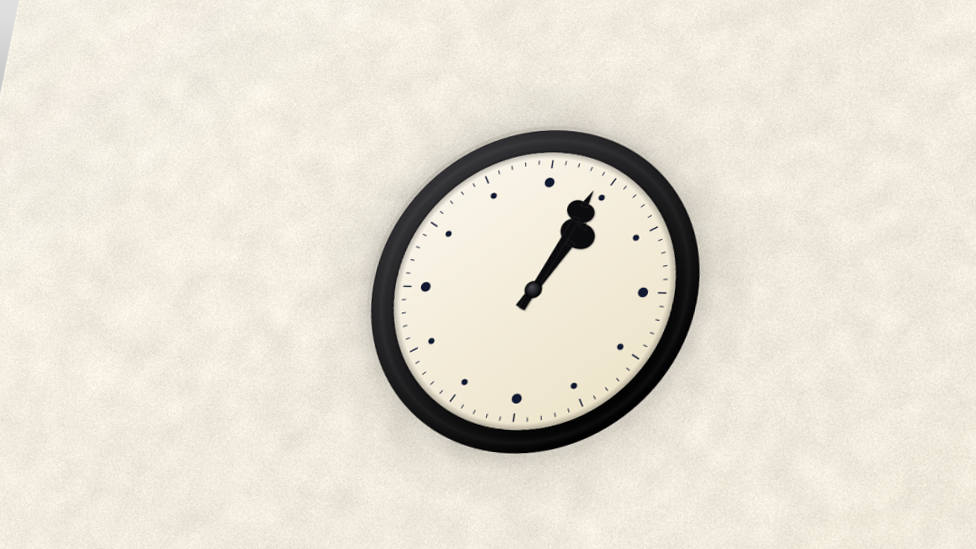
{"hour": 1, "minute": 4}
